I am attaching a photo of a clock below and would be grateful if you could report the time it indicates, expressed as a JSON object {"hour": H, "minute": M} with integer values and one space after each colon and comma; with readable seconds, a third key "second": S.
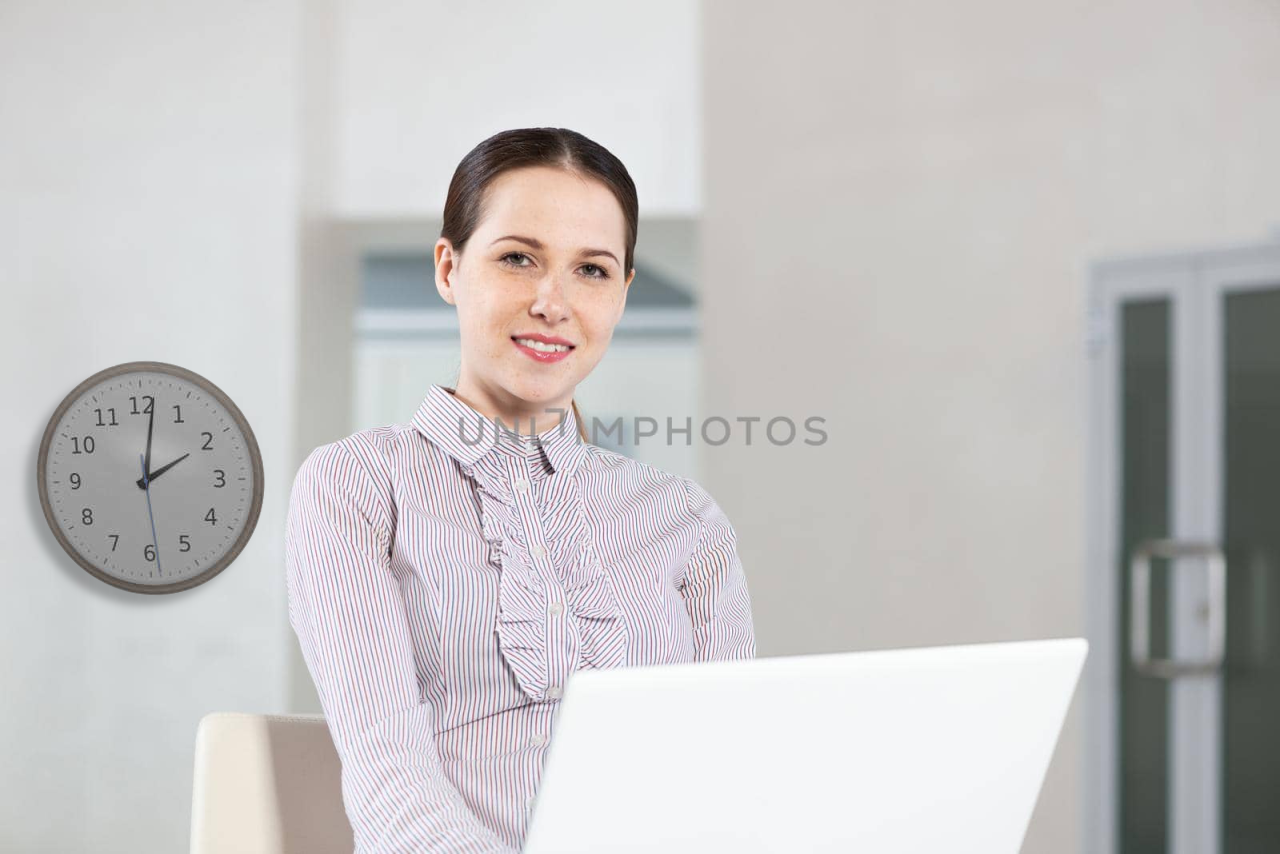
{"hour": 2, "minute": 1, "second": 29}
